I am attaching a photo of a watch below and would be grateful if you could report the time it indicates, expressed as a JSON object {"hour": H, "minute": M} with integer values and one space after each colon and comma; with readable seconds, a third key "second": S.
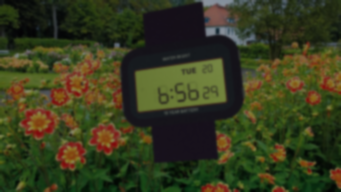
{"hour": 6, "minute": 56, "second": 29}
